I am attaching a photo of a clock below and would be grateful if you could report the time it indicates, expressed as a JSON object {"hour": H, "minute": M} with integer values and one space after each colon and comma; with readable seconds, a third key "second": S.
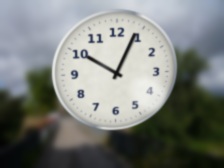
{"hour": 10, "minute": 4}
